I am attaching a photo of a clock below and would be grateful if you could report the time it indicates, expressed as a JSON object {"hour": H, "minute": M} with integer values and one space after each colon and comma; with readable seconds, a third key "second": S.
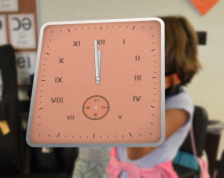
{"hour": 11, "minute": 59}
